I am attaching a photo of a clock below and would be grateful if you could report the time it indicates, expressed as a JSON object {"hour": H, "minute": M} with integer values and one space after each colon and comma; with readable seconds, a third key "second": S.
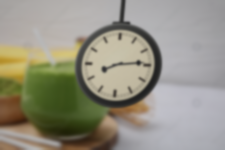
{"hour": 8, "minute": 14}
